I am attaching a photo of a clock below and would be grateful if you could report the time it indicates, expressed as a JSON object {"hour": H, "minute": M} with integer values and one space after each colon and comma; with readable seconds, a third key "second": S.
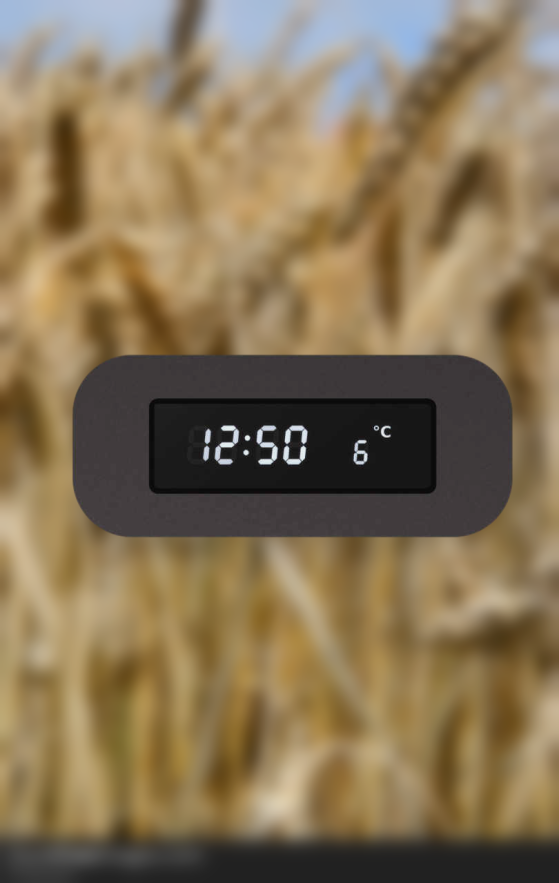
{"hour": 12, "minute": 50}
